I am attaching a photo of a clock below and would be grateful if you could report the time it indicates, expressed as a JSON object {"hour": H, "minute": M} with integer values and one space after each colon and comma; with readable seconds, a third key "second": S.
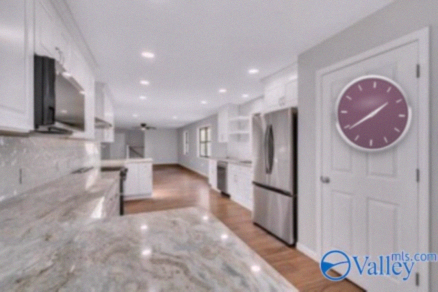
{"hour": 1, "minute": 39}
